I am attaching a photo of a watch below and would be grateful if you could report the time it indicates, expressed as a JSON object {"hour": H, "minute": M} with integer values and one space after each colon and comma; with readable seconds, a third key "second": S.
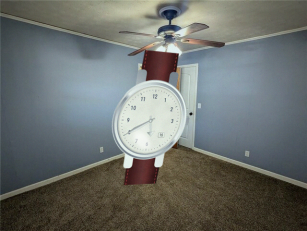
{"hour": 5, "minute": 40}
